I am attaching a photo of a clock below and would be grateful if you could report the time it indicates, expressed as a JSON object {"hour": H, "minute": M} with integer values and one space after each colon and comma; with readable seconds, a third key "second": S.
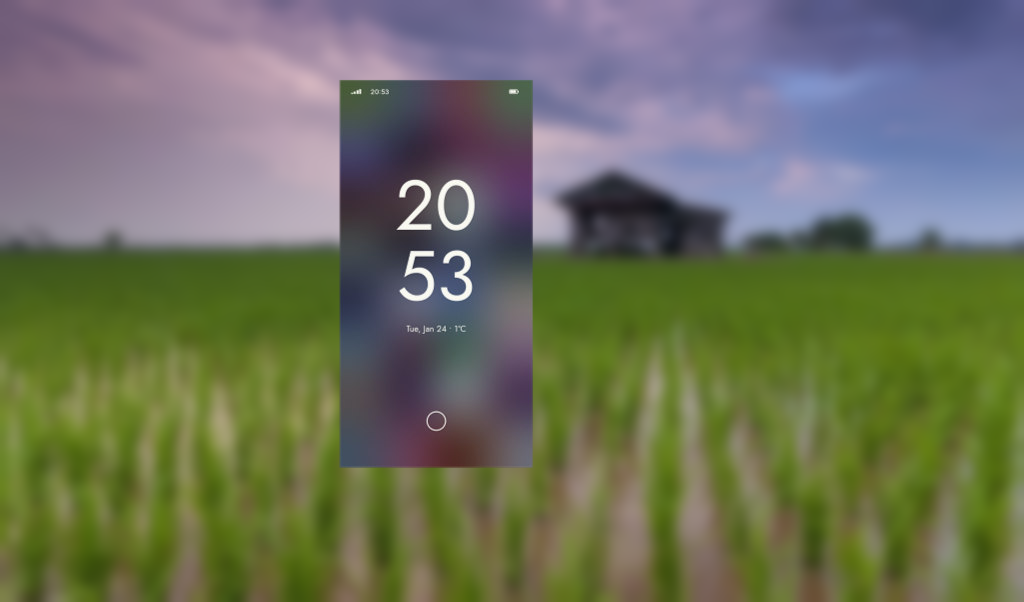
{"hour": 20, "minute": 53}
